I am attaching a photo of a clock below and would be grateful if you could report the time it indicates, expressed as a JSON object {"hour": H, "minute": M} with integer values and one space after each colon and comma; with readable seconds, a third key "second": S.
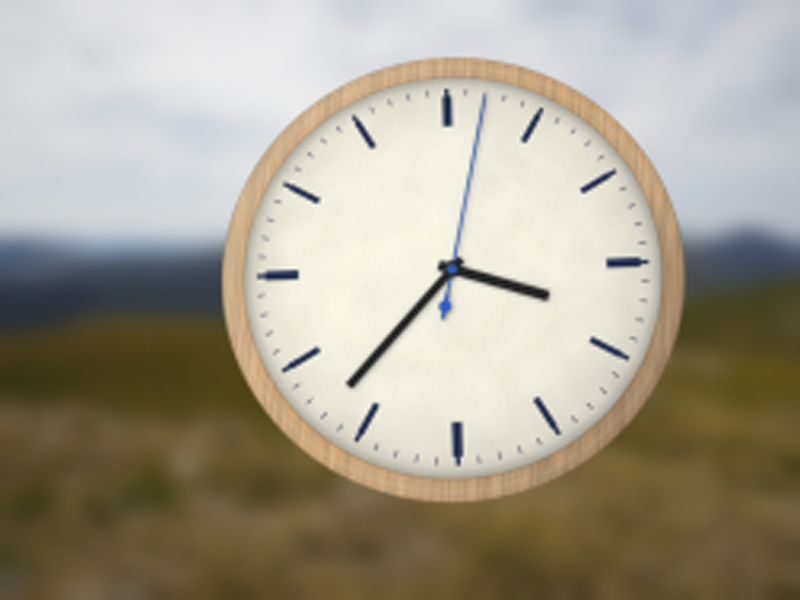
{"hour": 3, "minute": 37, "second": 2}
